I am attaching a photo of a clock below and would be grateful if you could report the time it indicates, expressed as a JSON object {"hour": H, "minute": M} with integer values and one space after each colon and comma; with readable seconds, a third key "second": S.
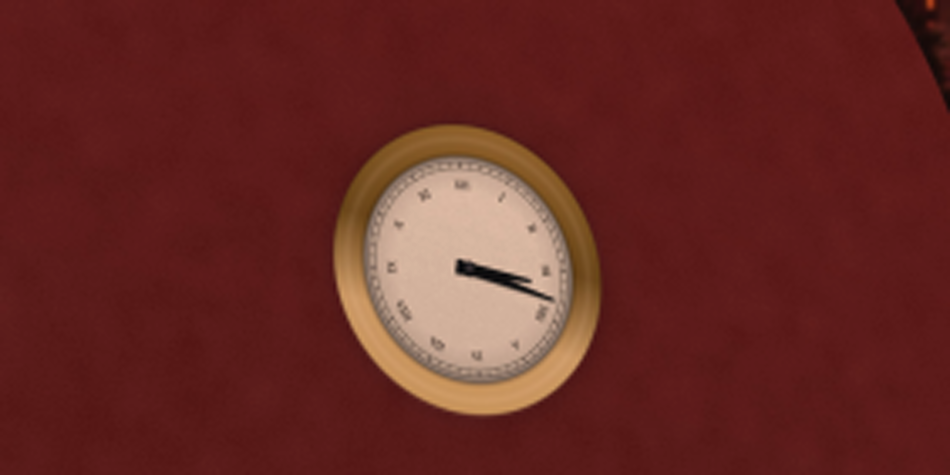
{"hour": 3, "minute": 18}
